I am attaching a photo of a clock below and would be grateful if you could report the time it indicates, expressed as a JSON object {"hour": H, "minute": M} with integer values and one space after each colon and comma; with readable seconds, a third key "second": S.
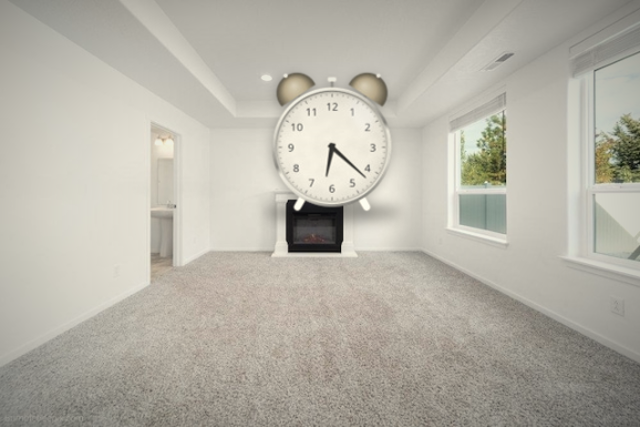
{"hour": 6, "minute": 22}
